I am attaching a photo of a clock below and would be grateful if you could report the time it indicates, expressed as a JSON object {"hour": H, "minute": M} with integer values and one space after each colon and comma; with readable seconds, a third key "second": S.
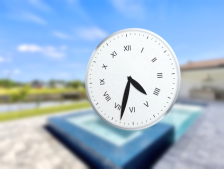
{"hour": 4, "minute": 33}
